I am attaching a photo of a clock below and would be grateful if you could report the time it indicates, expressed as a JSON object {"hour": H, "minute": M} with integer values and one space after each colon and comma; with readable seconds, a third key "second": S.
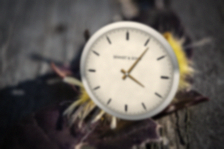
{"hour": 4, "minute": 6}
